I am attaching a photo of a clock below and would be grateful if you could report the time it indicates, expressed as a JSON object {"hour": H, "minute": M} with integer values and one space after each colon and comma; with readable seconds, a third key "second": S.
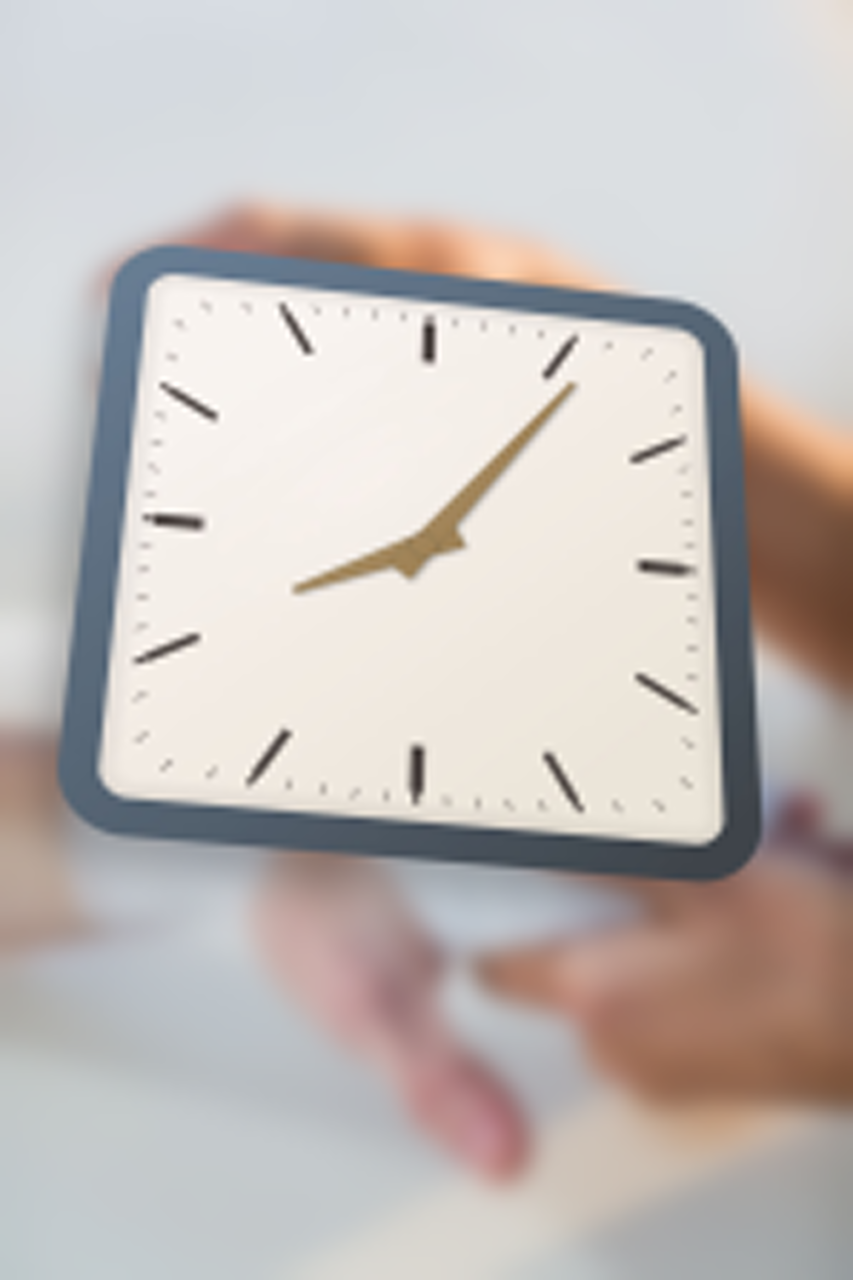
{"hour": 8, "minute": 6}
